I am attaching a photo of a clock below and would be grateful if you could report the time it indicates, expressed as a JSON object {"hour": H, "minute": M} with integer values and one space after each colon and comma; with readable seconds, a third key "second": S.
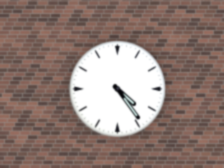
{"hour": 4, "minute": 24}
